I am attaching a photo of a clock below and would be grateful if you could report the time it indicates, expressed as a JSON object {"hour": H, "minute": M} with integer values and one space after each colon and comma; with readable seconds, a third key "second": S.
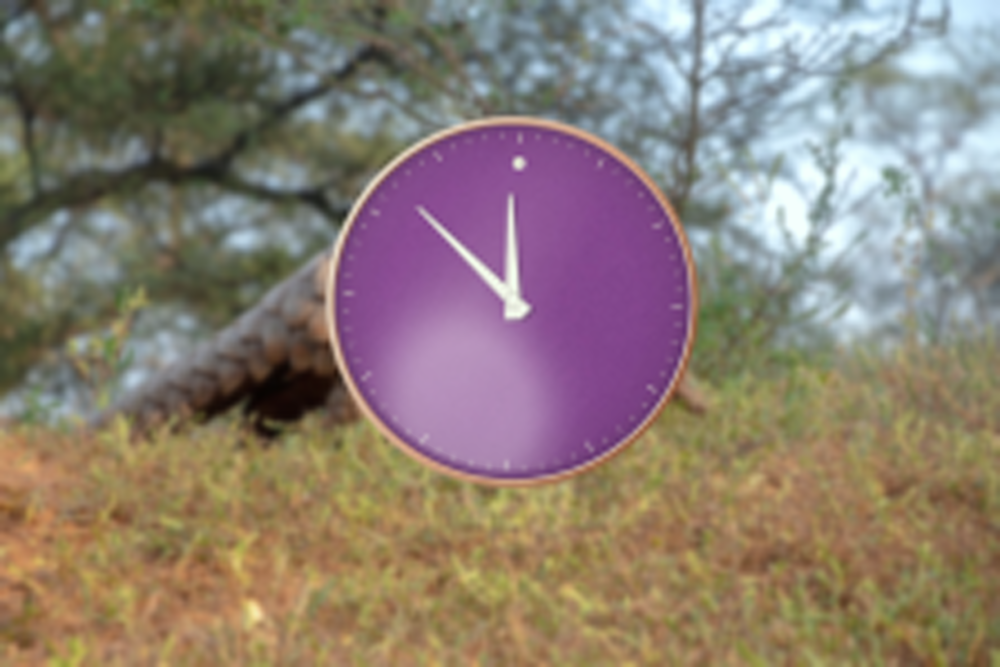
{"hour": 11, "minute": 52}
